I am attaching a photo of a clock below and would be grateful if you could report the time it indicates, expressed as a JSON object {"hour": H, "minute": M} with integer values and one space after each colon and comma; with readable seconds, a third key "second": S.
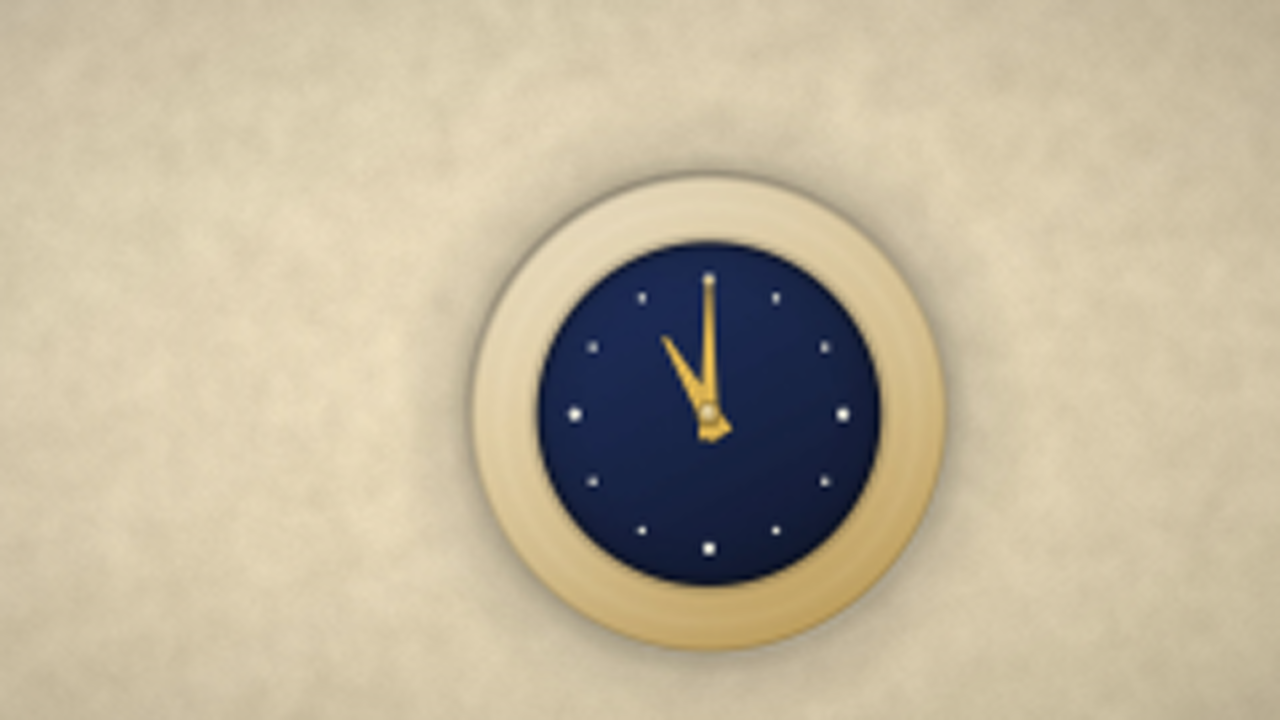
{"hour": 11, "minute": 0}
